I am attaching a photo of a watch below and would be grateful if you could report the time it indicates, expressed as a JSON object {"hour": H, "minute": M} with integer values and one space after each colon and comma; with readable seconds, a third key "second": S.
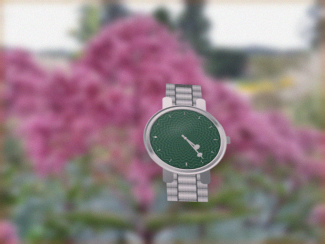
{"hour": 4, "minute": 24}
